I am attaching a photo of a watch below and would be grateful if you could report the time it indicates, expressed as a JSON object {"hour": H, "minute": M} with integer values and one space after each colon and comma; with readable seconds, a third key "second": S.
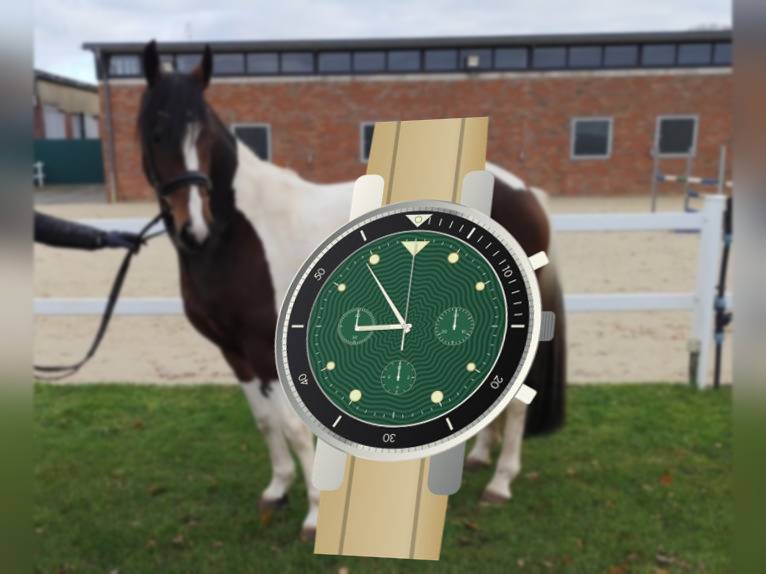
{"hour": 8, "minute": 54}
